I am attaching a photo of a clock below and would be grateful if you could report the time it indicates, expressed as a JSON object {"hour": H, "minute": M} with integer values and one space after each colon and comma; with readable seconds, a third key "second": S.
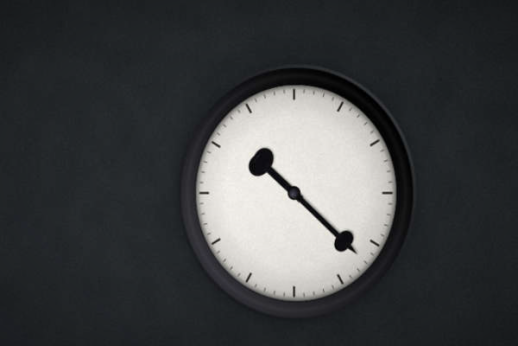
{"hour": 10, "minute": 22}
